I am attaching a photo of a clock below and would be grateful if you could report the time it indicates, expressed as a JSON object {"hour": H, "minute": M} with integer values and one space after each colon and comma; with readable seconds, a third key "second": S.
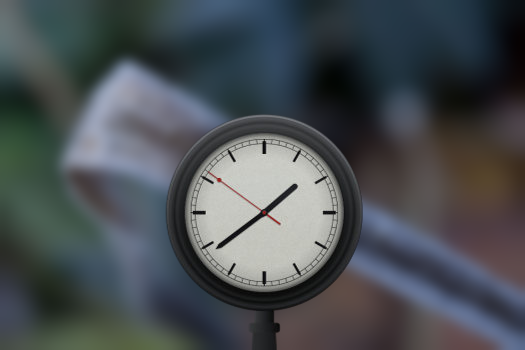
{"hour": 1, "minute": 38, "second": 51}
